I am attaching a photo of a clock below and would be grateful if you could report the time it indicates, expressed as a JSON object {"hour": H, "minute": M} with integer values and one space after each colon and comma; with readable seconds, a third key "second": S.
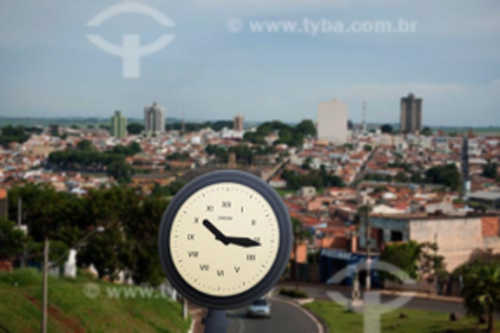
{"hour": 10, "minute": 16}
